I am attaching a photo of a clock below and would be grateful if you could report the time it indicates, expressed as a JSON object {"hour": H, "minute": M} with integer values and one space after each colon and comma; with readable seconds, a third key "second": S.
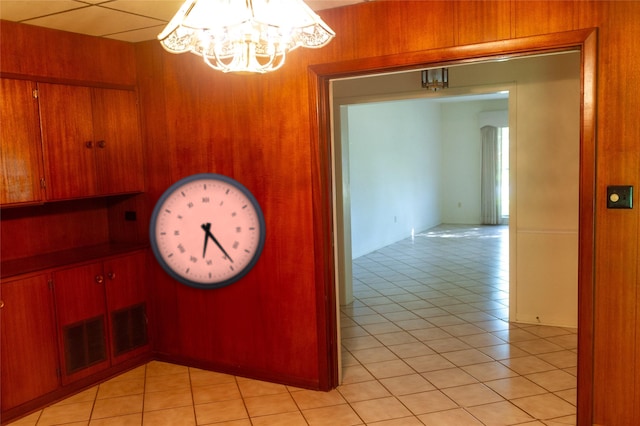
{"hour": 6, "minute": 24}
